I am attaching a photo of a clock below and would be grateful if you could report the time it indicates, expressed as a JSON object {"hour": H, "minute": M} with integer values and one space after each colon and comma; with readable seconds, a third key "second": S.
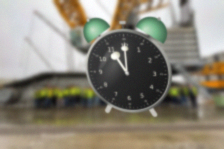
{"hour": 11, "minute": 0}
